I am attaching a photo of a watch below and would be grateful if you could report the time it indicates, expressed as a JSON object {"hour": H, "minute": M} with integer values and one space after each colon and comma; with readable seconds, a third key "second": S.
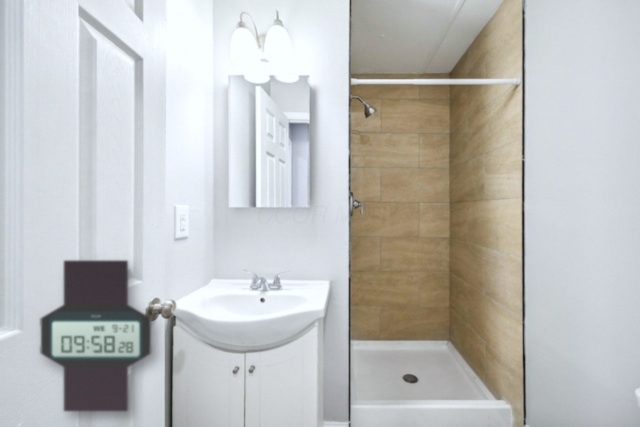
{"hour": 9, "minute": 58}
